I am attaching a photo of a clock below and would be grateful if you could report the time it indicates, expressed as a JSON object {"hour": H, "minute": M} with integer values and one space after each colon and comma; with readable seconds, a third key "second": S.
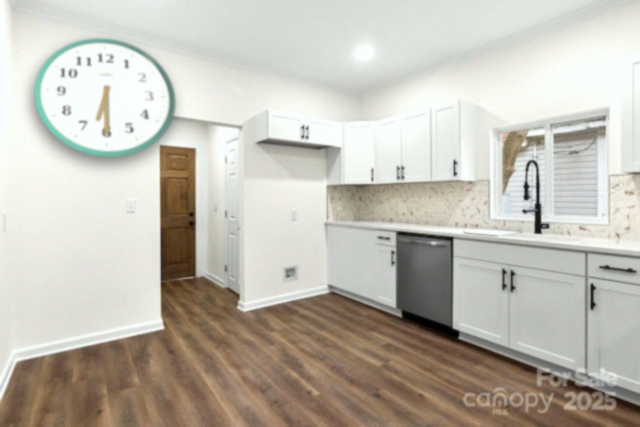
{"hour": 6, "minute": 30}
